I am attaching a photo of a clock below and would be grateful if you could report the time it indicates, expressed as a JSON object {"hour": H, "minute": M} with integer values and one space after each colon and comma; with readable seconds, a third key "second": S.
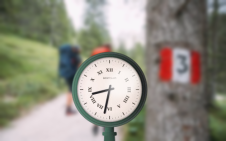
{"hour": 8, "minute": 32}
